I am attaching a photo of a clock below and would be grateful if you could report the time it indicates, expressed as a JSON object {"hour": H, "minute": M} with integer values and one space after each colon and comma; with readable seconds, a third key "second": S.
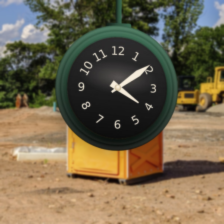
{"hour": 4, "minute": 9}
